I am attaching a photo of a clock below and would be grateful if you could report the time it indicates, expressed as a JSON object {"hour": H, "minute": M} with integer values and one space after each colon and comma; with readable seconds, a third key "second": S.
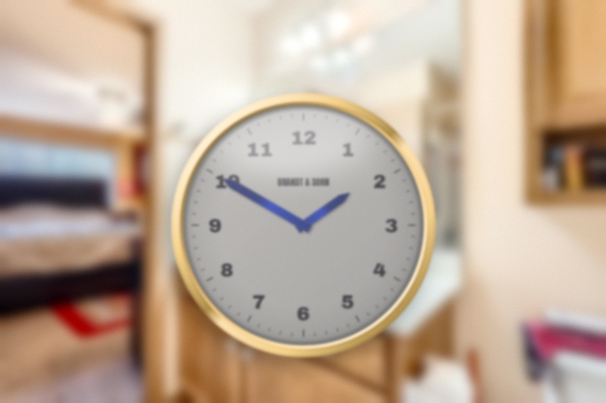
{"hour": 1, "minute": 50}
